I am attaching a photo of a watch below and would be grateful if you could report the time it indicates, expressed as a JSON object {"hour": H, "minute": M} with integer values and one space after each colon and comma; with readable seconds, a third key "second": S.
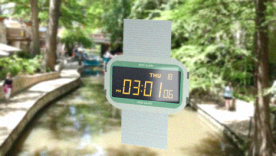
{"hour": 3, "minute": 1, "second": 6}
